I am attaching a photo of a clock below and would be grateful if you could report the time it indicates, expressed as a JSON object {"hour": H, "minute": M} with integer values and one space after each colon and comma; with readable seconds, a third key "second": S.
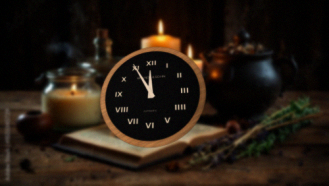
{"hour": 11, "minute": 55}
